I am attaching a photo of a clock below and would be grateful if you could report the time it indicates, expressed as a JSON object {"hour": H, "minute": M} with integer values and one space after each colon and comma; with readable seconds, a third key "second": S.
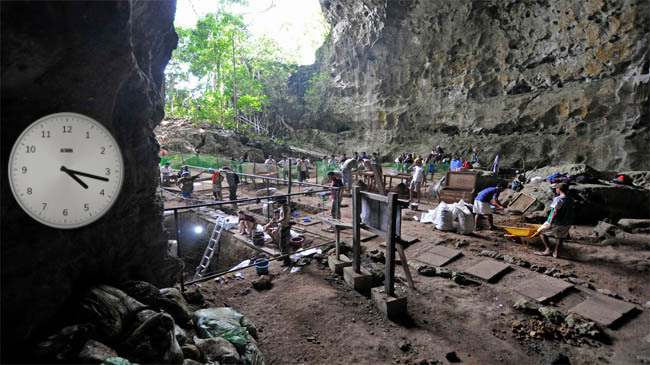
{"hour": 4, "minute": 17}
